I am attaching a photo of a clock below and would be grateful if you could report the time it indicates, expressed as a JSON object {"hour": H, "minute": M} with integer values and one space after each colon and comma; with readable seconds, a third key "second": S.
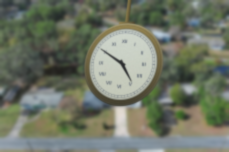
{"hour": 4, "minute": 50}
